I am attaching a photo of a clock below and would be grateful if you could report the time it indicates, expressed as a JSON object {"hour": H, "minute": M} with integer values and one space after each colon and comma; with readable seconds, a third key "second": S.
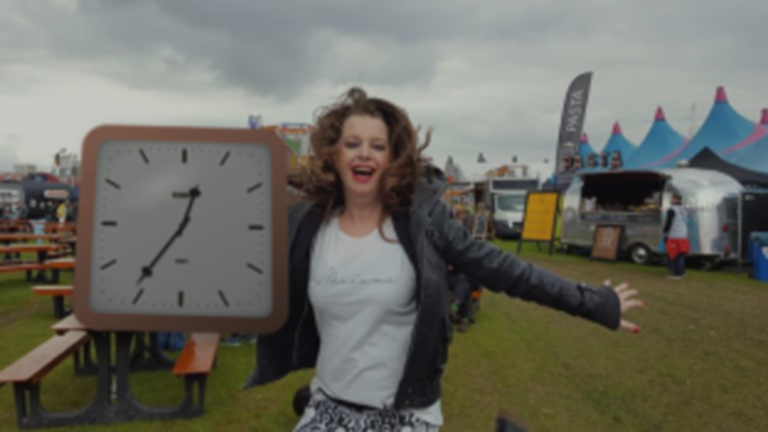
{"hour": 12, "minute": 36}
